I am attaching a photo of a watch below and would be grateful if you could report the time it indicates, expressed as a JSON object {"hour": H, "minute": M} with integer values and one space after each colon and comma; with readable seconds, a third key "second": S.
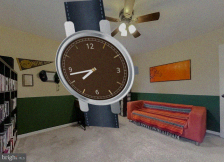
{"hour": 7, "minute": 43}
